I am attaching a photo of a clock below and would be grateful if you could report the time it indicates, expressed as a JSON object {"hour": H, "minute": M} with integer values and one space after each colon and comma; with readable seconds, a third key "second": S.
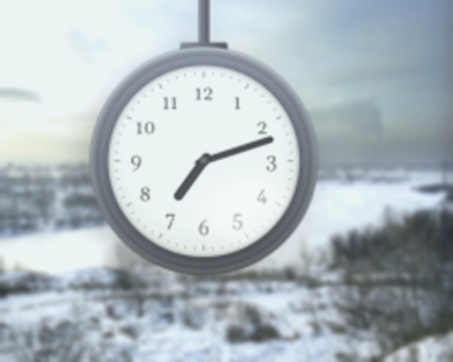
{"hour": 7, "minute": 12}
